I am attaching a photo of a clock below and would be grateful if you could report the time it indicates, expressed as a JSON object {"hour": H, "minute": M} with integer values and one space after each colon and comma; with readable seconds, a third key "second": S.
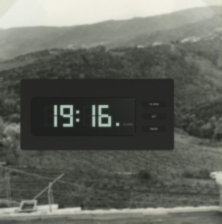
{"hour": 19, "minute": 16}
